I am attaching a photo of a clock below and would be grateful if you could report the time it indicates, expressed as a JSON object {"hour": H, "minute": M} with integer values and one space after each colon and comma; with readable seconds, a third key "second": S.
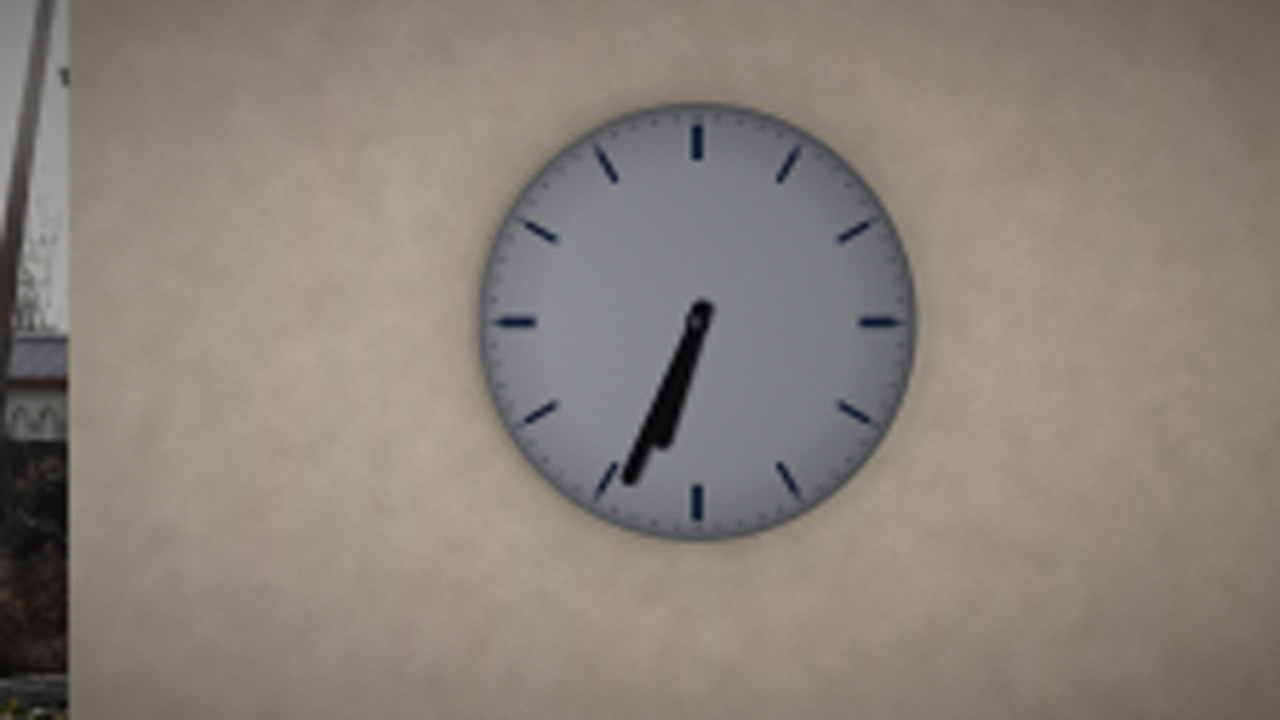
{"hour": 6, "minute": 34}
